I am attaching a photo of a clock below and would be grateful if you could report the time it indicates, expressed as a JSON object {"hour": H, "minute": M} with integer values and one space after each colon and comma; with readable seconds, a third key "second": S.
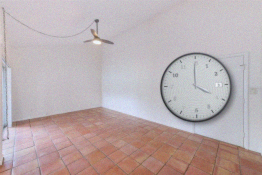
{"hour": 4, "minute": 0}
